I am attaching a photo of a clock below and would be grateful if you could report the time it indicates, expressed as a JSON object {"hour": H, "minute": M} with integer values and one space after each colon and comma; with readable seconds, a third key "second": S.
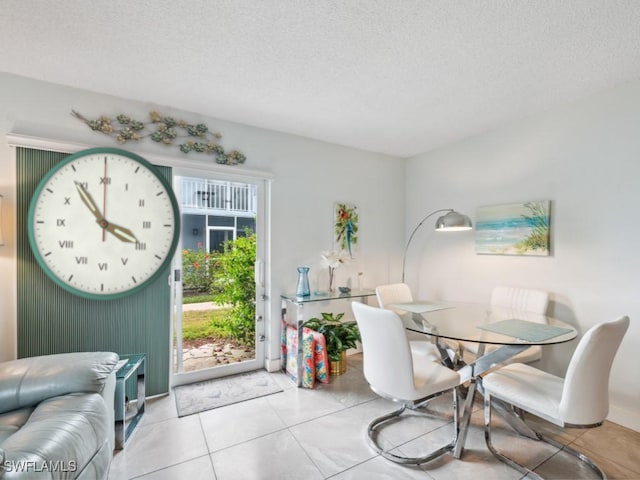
{"hour": 3, "minute": 54, "second": 0}
